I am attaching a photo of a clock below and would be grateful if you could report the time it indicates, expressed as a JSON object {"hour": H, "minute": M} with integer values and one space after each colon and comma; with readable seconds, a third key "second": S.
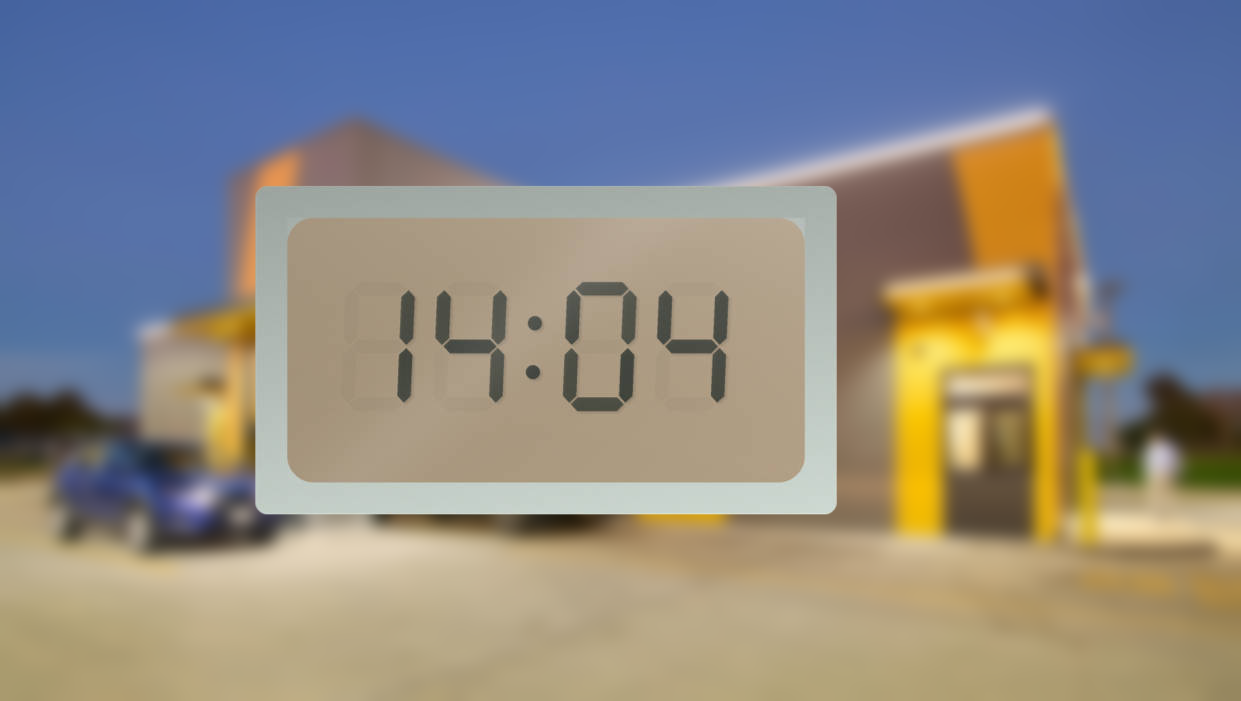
{"hour": 14, "minute": 4}
